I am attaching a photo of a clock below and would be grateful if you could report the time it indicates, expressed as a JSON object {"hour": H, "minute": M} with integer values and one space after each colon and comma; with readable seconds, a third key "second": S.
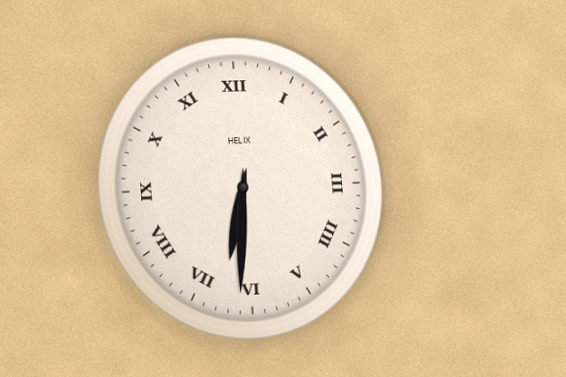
{"hour": 6, "minute": 31}
